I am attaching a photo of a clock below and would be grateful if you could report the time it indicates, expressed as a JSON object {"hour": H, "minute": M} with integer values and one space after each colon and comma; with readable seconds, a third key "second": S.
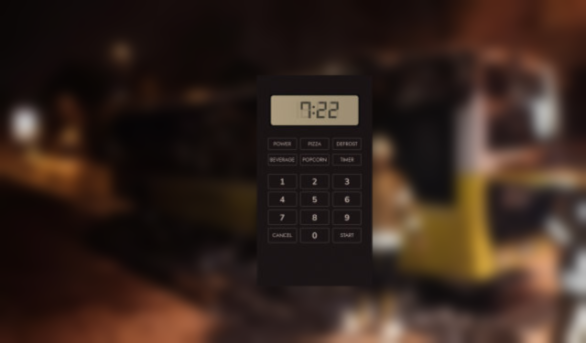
{"hour": 7, "minute": 22}
